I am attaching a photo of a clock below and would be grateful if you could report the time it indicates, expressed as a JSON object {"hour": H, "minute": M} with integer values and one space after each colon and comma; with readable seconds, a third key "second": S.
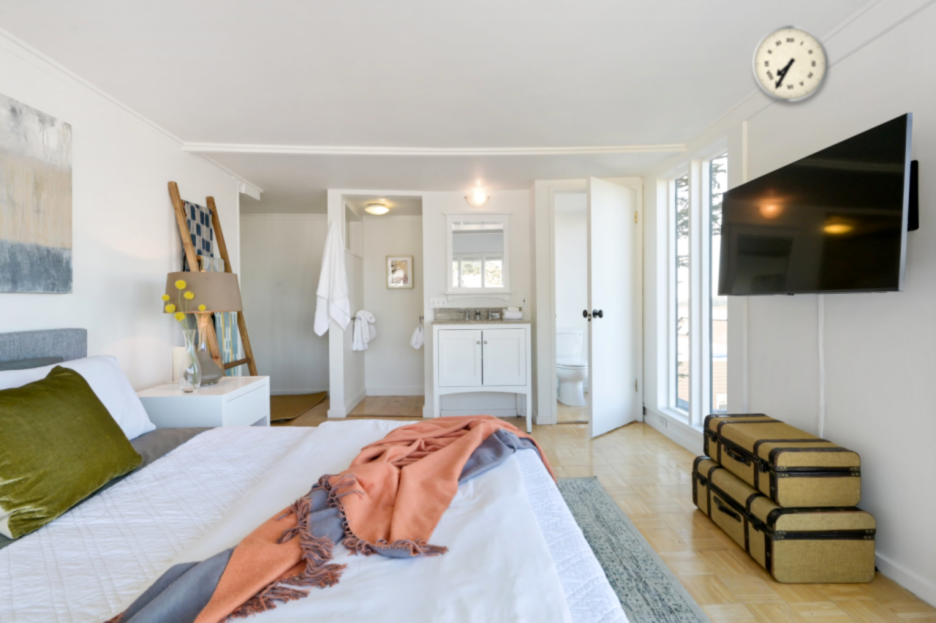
{"hour": 7, "minute": 35}
